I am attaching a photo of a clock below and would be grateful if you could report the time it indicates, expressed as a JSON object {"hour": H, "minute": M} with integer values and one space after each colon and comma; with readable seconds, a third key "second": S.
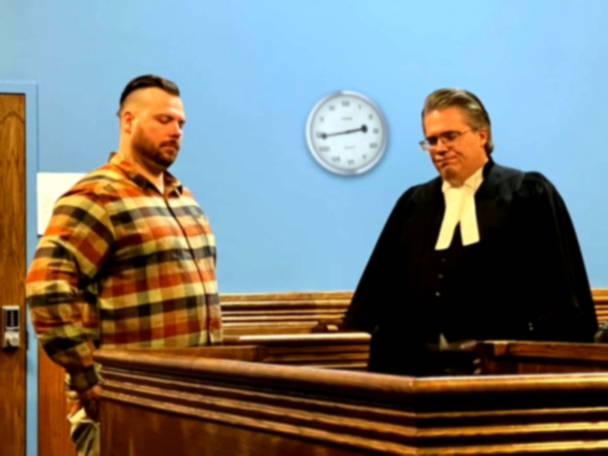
{"hour": 2, "minute": 44}
